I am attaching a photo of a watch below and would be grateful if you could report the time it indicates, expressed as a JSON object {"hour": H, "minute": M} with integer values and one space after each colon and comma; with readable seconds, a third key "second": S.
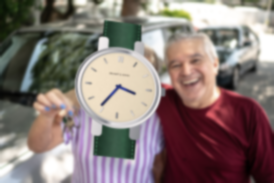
{"hour": 3, "minute": 36}
